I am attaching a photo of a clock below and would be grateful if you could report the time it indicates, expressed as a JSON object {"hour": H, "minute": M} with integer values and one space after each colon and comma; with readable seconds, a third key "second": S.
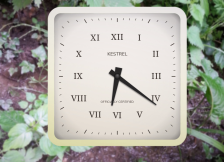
{"hour": 6, "minute": 21}
